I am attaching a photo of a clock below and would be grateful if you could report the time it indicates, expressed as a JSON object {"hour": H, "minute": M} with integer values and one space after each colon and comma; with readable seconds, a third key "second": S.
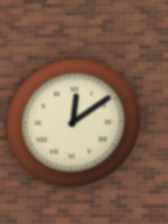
{"hour": 12, "minute": 9}
